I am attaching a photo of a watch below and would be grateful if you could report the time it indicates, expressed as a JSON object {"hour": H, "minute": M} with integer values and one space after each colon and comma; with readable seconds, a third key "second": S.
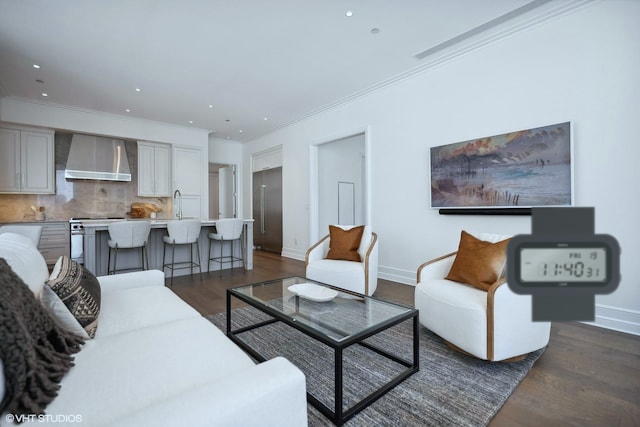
{"hour": 11, "minute": 40}
